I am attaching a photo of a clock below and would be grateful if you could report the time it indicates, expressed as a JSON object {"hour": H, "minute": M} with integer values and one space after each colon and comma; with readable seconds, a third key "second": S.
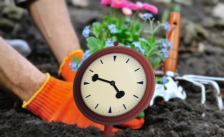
{"hour": 4, "minute": 48}
